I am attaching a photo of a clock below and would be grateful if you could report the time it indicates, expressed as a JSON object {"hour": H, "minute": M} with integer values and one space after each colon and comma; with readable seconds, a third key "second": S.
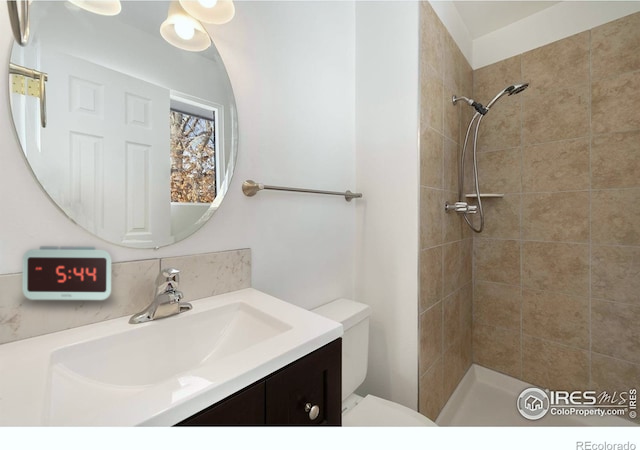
{"hour": 5, "minute": 44}
